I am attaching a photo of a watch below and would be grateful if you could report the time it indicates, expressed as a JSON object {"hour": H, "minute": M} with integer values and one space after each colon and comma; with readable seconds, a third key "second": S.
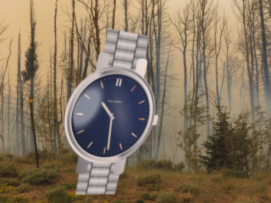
{"hour": 10, "minute": 29}
